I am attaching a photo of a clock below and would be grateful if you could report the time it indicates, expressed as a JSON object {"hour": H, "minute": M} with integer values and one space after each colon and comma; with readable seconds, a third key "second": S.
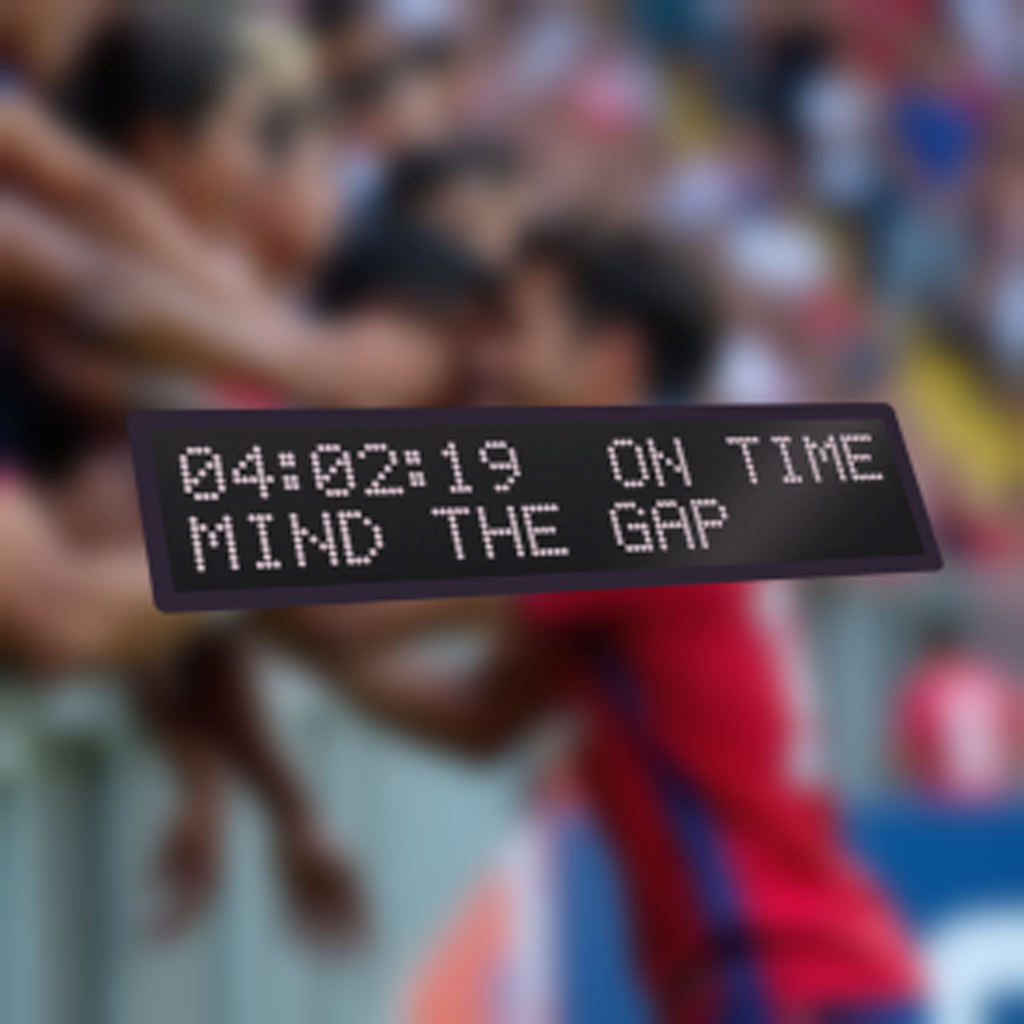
{"hour": 4, "minute": 2, "second": 19}
